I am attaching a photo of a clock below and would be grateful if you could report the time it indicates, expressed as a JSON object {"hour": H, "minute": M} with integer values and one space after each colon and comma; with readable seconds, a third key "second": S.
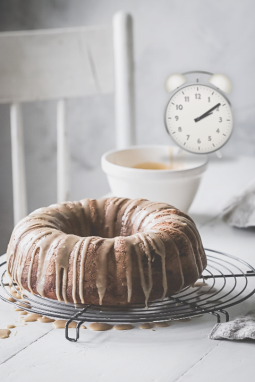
{"hour": 2, "minute": 9}
